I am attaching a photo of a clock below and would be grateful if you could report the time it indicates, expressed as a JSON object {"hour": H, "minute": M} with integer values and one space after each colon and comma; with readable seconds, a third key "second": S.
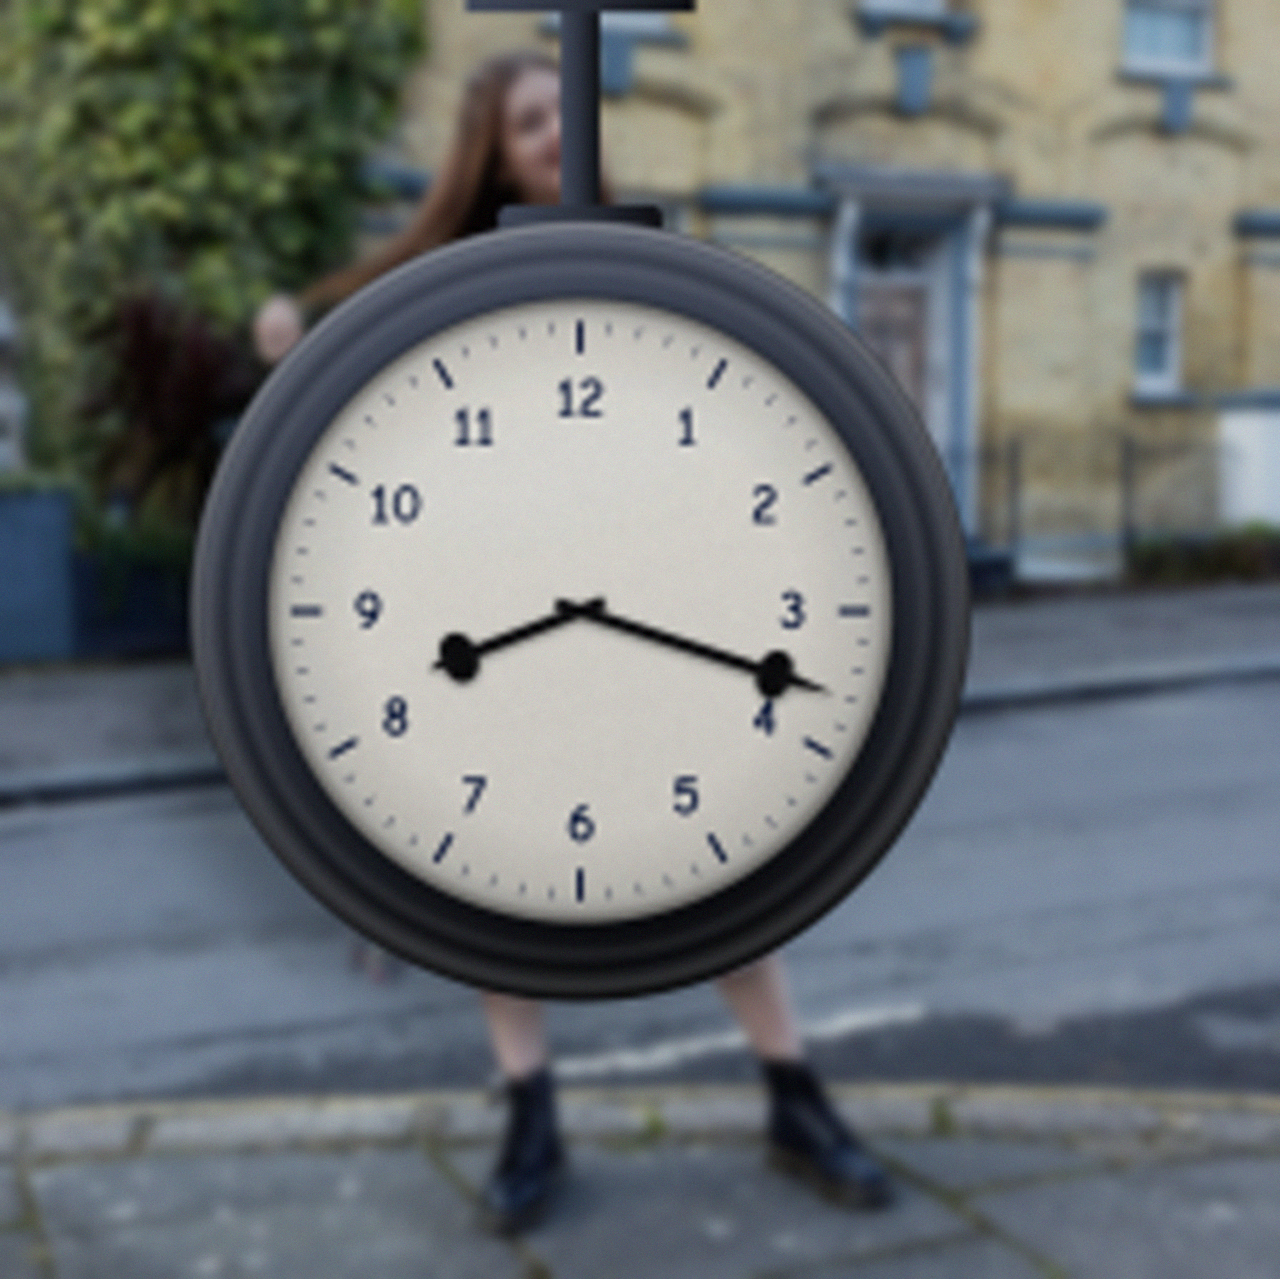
{"hour": 8, "minute": 18}
